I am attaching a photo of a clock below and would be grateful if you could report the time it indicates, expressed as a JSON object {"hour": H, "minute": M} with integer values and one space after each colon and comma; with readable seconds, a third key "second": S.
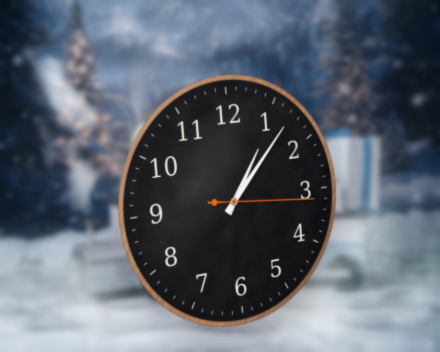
{"hour": 1, "minute": 7, "second": 16}
